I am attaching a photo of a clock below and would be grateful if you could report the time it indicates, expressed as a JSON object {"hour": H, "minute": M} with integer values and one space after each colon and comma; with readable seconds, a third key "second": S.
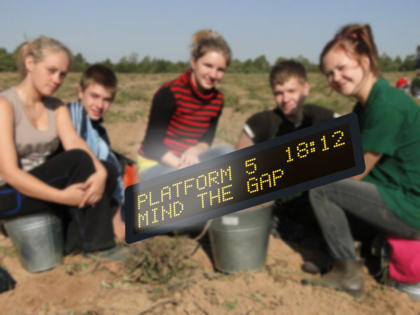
{"hour": 18, "minute": 12}
